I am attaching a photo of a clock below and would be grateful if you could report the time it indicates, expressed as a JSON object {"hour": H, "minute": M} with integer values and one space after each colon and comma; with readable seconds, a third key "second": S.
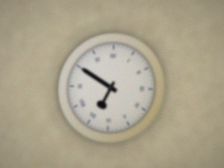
{"hour": 6, "minute": 50}
